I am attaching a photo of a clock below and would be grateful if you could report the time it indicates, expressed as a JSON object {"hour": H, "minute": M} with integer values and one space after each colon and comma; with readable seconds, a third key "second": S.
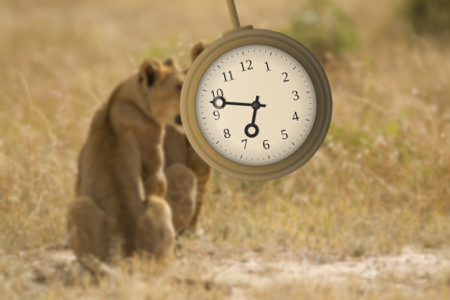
{"hour": 6, "minute": 48}
